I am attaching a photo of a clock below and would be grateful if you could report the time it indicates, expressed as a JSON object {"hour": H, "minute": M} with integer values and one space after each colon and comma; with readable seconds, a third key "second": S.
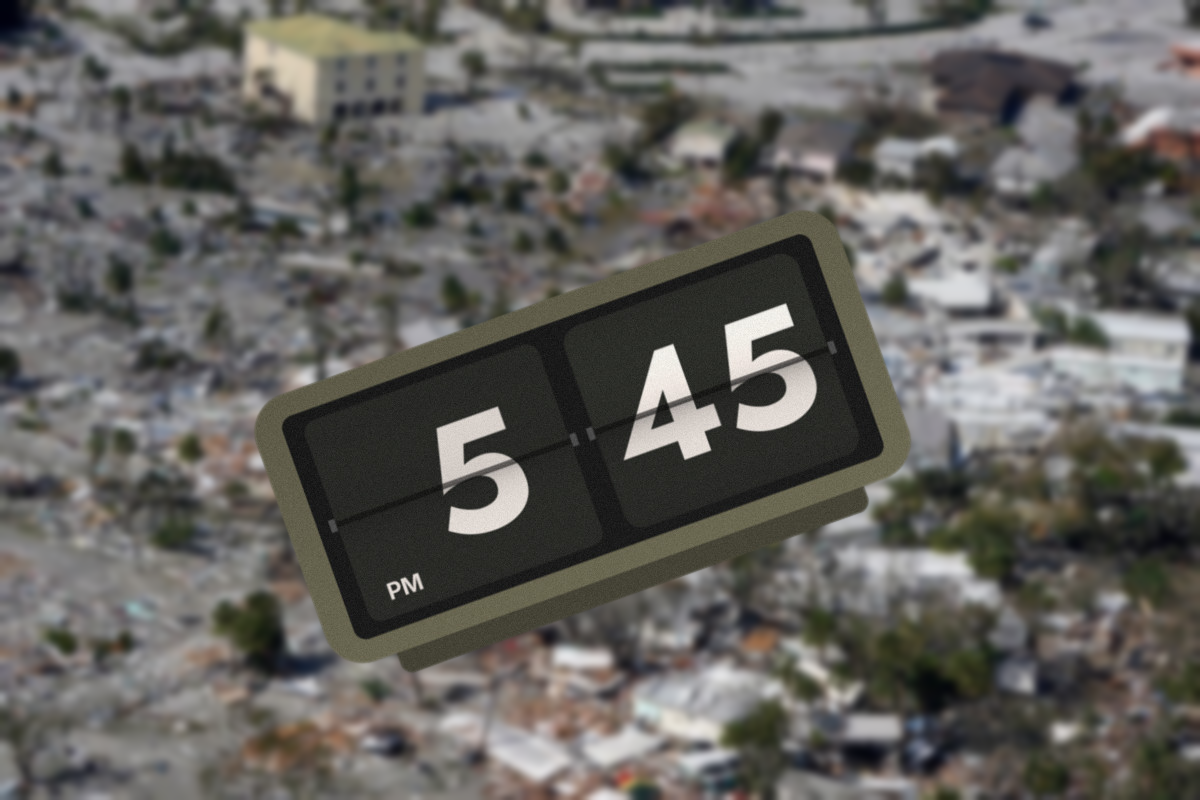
{"hour": 5, "minute": 45}
